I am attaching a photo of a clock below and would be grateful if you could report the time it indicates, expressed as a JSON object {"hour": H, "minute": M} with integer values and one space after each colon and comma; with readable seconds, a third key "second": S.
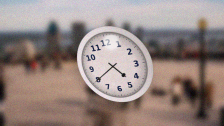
{"hour": 4, "minute": 40}
